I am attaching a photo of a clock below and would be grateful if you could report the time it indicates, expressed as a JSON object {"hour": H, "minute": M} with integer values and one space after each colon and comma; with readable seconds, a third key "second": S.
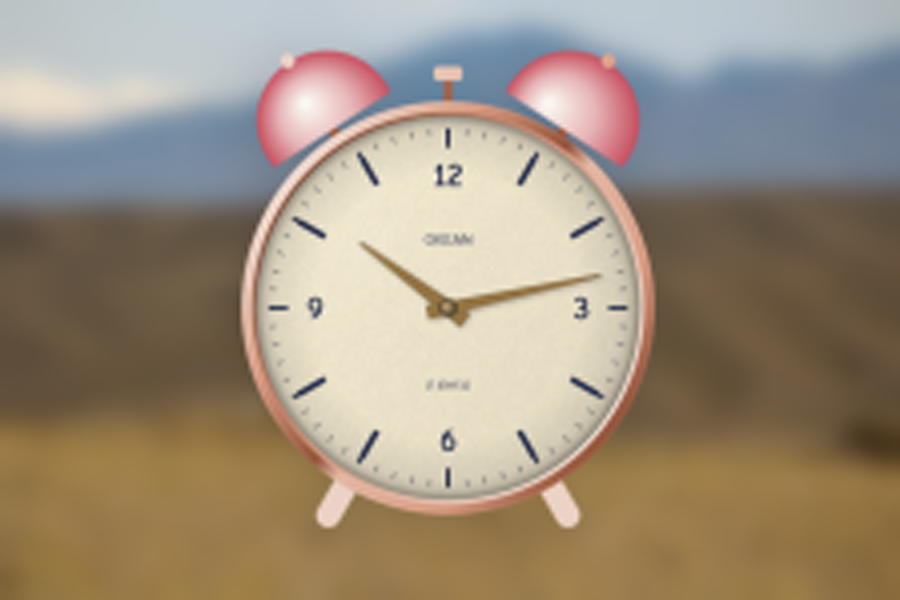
{"hour": 10, "minute": 13}
